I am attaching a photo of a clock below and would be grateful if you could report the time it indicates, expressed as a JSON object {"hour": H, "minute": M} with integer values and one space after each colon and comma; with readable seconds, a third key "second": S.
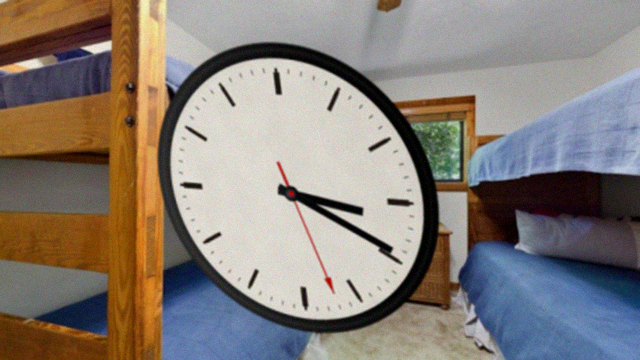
{"hour": 3, "minute": 19, "second": 27}
